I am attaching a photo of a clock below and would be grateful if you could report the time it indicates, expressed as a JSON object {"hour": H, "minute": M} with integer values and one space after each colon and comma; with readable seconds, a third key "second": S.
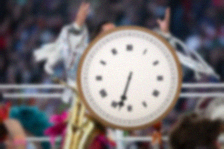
{"hour": 6, "minute": 33}
